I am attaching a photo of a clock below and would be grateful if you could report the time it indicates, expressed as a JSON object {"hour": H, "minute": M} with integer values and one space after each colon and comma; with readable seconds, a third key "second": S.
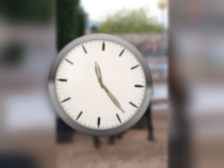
{"hour": 11, "minute": 23}
